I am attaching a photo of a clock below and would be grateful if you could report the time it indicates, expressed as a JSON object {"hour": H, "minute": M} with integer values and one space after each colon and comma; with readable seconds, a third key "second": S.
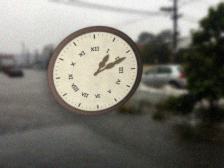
{"hour": 1, "minute": 11}
